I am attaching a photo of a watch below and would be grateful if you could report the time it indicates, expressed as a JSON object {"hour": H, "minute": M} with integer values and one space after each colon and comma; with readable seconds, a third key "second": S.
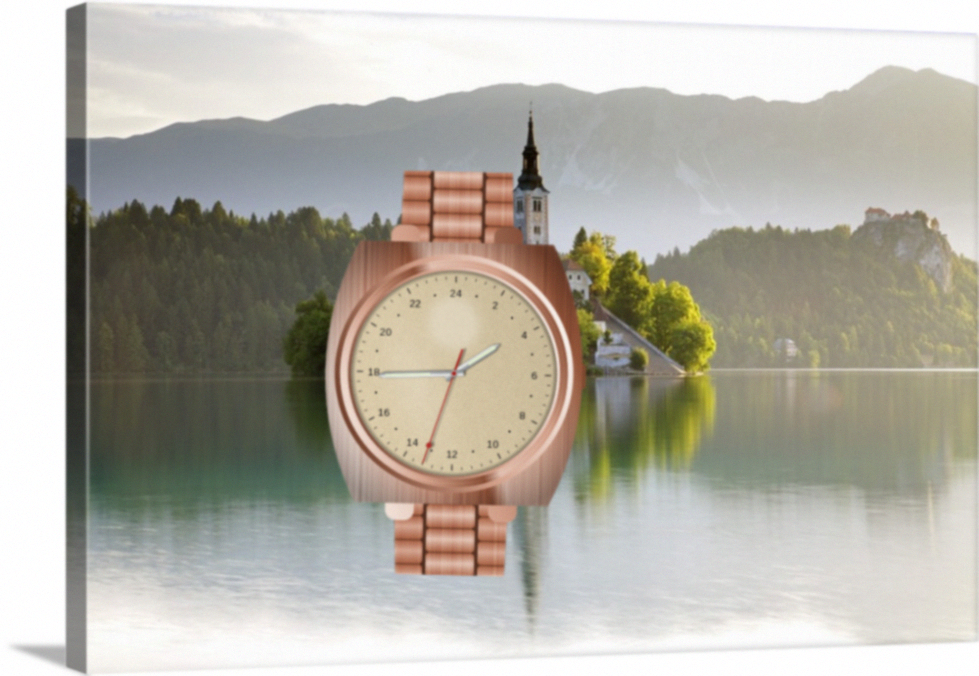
{"hour": 3, "minute": 44, "second": 33}
